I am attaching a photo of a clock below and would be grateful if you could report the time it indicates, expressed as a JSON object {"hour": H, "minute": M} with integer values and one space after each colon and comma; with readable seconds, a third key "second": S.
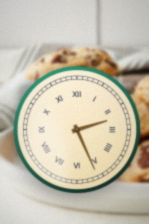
{"hour": 2, "minute": 26}
